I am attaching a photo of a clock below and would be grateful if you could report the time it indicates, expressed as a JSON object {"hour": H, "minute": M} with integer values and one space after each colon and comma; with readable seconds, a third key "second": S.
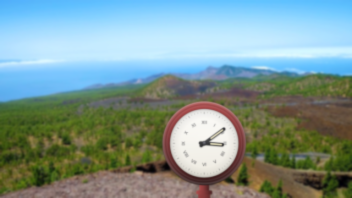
{"hour": 3, "minute": 9}
